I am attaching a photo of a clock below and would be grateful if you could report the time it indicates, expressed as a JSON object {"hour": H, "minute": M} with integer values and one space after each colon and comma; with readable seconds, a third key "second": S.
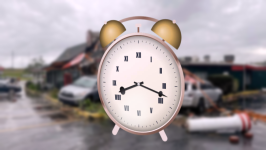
{"hour": 8, "minute": 18}
